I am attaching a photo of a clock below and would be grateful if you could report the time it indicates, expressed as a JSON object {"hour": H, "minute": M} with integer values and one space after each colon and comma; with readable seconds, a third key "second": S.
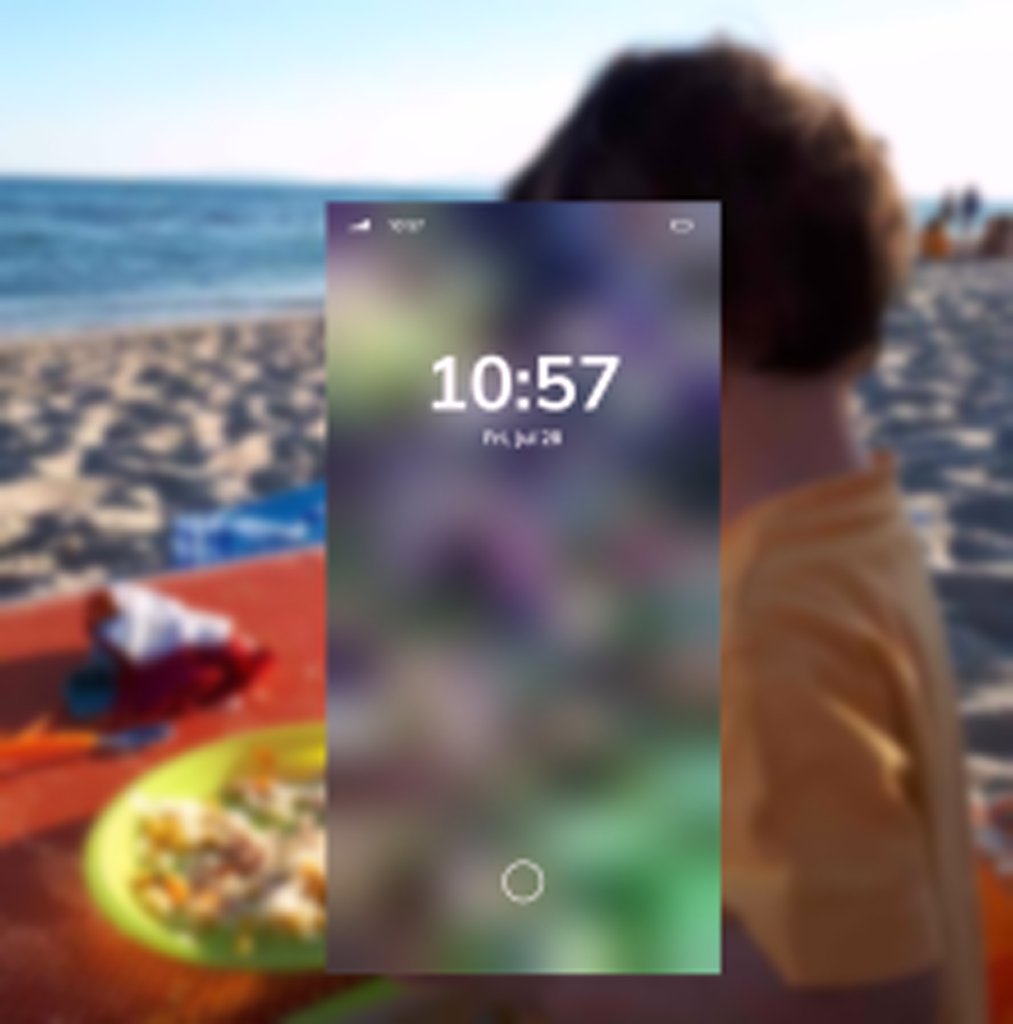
{"hour": 10, "minute": 57}
